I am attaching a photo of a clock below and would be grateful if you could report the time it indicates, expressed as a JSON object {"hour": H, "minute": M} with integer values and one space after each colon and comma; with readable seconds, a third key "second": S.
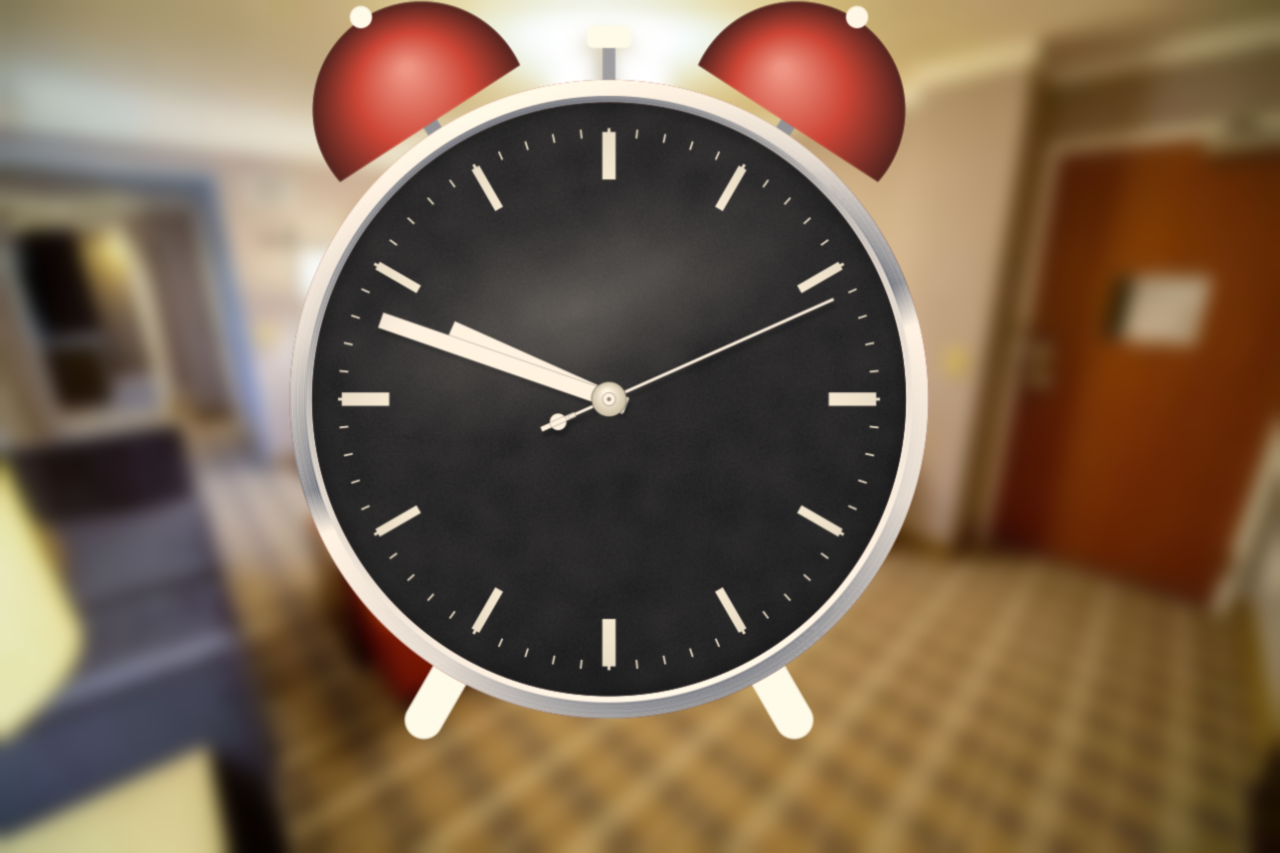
{"hour": 9, "minute": 48, "second": 11}
